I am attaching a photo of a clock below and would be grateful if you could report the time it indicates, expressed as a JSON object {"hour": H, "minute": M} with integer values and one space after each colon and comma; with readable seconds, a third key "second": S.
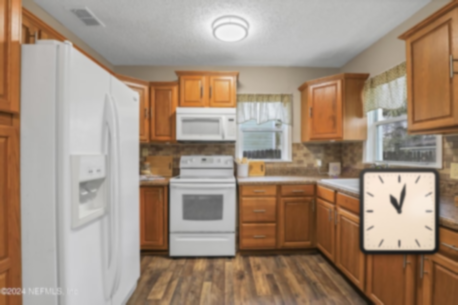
{"hour": 11, "minute": 2}
